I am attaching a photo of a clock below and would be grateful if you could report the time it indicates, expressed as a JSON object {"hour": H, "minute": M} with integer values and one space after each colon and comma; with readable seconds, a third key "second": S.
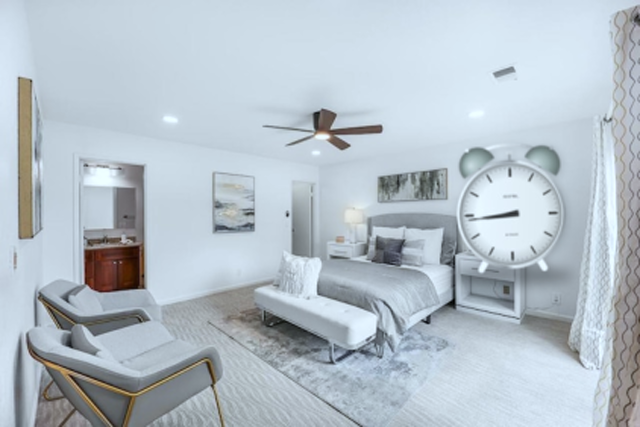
{"hour": 8, "minute": 44}
